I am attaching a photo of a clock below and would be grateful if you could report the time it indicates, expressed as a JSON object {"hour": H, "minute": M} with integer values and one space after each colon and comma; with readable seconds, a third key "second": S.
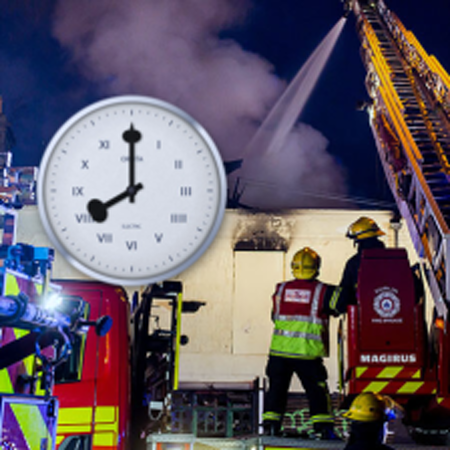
{"hour": 8, "minute": 0}
